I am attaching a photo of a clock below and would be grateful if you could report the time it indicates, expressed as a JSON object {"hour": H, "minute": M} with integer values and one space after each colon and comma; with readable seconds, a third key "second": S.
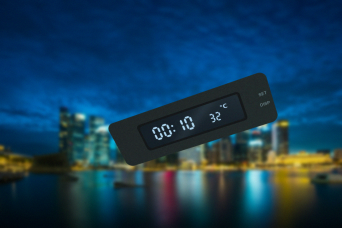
{"hour": 0, "minute": 10}
